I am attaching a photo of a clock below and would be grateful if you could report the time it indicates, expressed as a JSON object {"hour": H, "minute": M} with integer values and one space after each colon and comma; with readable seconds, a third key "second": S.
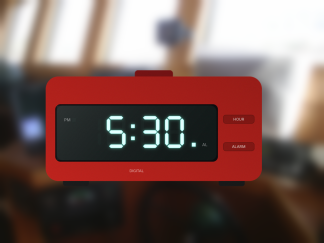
{"hour": 5, "minute": 30}
